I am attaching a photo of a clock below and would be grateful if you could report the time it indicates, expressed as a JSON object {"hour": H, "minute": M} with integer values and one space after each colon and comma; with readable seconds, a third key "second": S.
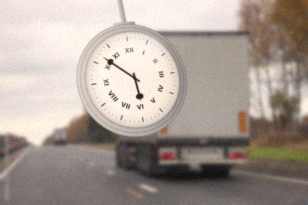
{"hour": 5, "minute": 52}
